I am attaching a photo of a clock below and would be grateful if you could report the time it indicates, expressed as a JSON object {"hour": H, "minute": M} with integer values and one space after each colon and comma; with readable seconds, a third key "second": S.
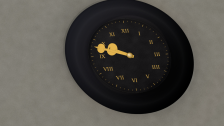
{"hour": 9, "minute": 48}
